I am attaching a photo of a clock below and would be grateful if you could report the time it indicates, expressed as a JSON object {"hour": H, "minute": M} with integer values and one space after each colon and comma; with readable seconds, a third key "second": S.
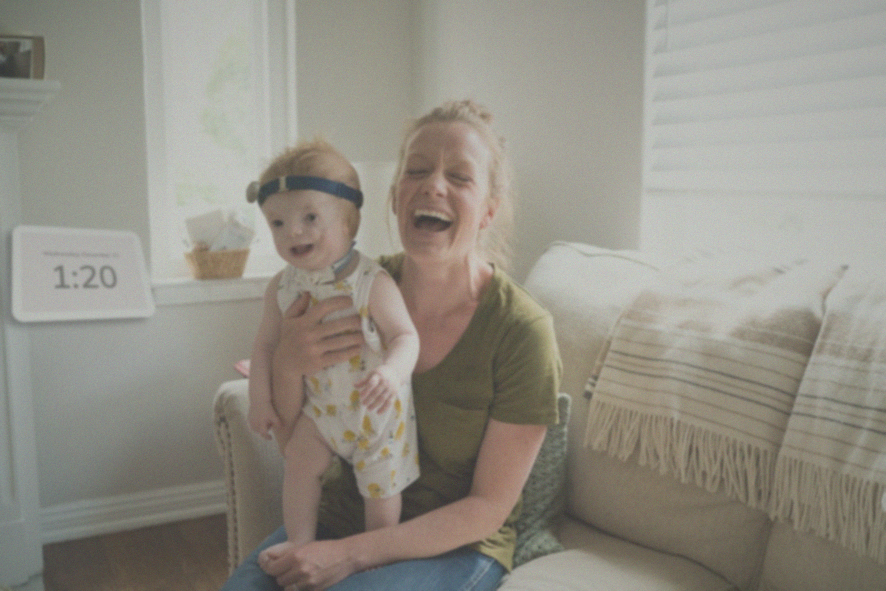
{"hour": 1, "minute": 20}
